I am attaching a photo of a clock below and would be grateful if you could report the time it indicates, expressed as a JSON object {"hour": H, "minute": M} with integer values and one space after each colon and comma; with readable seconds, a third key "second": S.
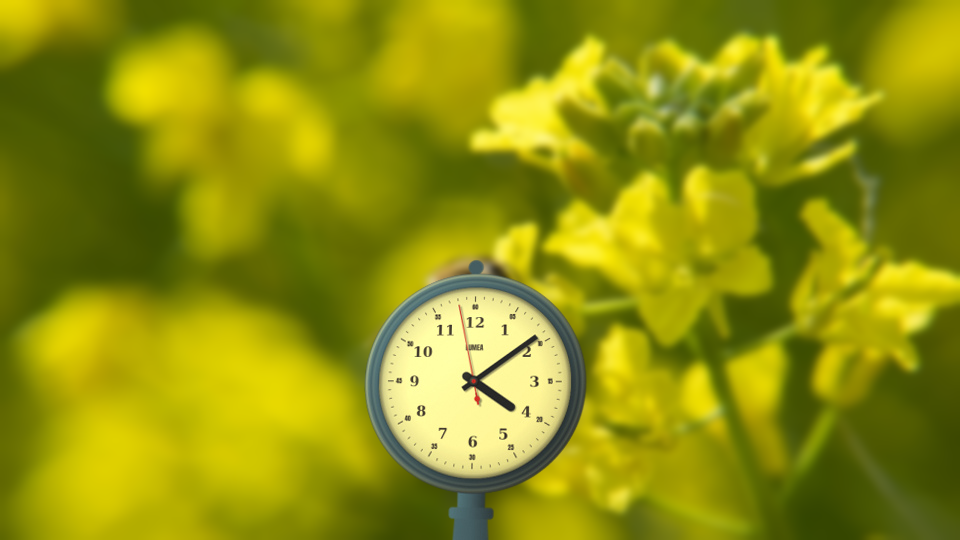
{"hour": 4, "minute": 8, "second": 58}
